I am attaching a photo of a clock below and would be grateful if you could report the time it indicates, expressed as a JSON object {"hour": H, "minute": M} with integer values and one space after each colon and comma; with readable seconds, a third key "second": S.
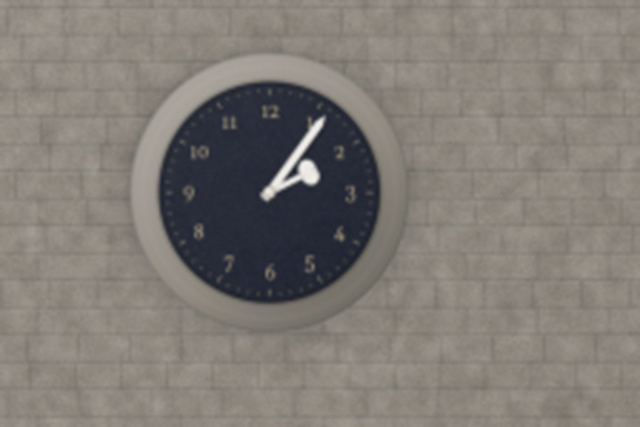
{"hour": 2, "minute": 6}
